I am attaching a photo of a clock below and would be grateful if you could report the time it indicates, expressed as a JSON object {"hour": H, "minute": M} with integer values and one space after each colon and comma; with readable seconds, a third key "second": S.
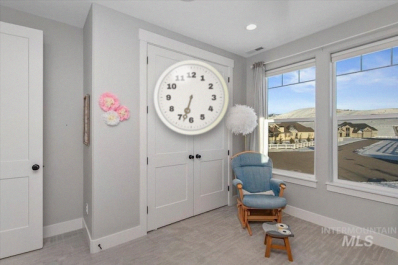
{"hour": 6, "minute": 33}
